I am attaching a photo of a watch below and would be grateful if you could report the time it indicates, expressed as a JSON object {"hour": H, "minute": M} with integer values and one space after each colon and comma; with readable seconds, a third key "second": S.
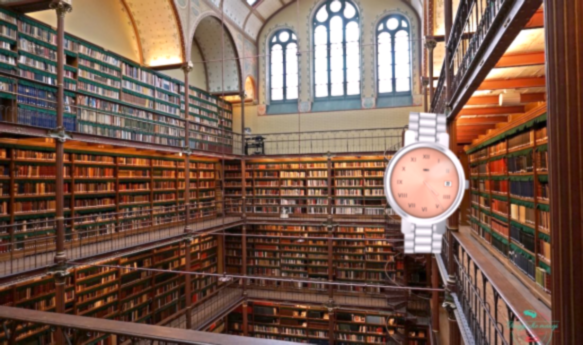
{"hour": 4, "minute": 24}
